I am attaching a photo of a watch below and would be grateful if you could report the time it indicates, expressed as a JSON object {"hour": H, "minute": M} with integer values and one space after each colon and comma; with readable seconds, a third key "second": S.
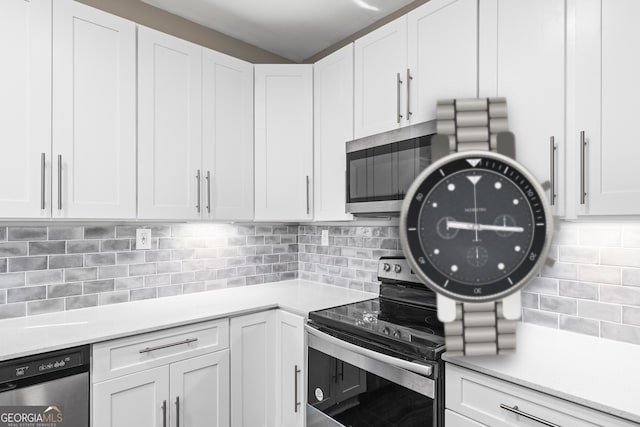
{"hour": 9, "minute": 16}
